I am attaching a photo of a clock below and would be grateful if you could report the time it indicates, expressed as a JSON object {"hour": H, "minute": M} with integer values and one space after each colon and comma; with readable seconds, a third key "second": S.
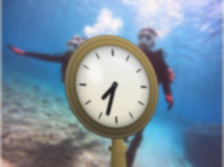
{"hour": 7, "minute": 33}
